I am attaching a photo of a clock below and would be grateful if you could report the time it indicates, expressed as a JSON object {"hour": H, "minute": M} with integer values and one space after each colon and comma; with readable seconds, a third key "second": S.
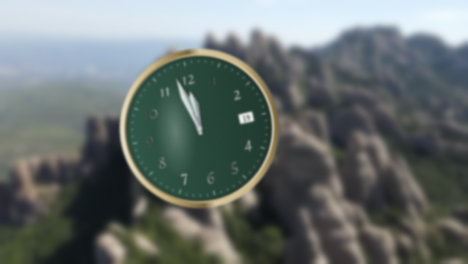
{"hour": 11, "minute": 58}
